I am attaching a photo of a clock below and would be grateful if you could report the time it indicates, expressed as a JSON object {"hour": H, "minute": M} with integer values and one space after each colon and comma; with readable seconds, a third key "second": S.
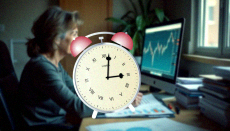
{"hour": 3, "minute": 2}
